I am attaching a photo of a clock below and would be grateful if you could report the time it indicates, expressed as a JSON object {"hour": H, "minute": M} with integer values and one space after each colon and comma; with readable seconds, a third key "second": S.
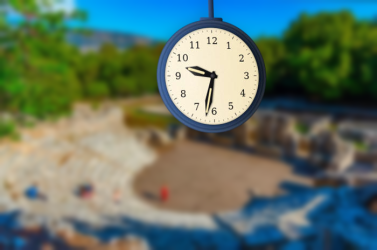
{"hour": 9, "minute": 32}
